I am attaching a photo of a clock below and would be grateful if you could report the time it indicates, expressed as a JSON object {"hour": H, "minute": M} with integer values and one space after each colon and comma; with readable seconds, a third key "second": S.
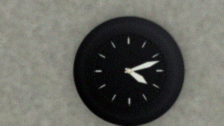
{"hour": 4, "minute": 12}
